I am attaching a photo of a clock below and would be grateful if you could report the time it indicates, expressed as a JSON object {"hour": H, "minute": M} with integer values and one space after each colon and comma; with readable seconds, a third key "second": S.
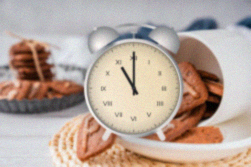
{"hour": 11, "minute": 0}
